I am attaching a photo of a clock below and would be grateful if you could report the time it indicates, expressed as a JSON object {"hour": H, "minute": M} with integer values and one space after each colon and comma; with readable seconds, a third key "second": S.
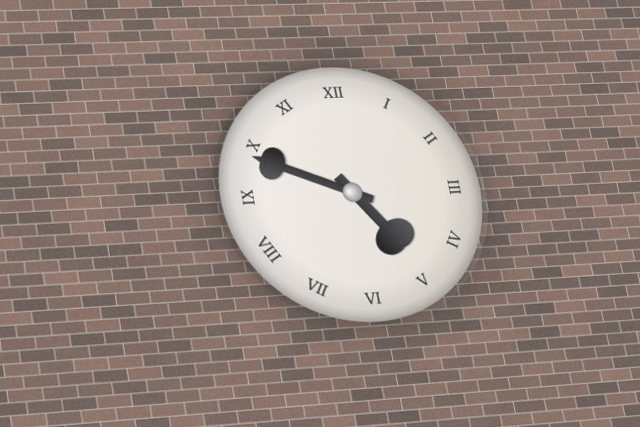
{"hour": 4, "minute": 49}
